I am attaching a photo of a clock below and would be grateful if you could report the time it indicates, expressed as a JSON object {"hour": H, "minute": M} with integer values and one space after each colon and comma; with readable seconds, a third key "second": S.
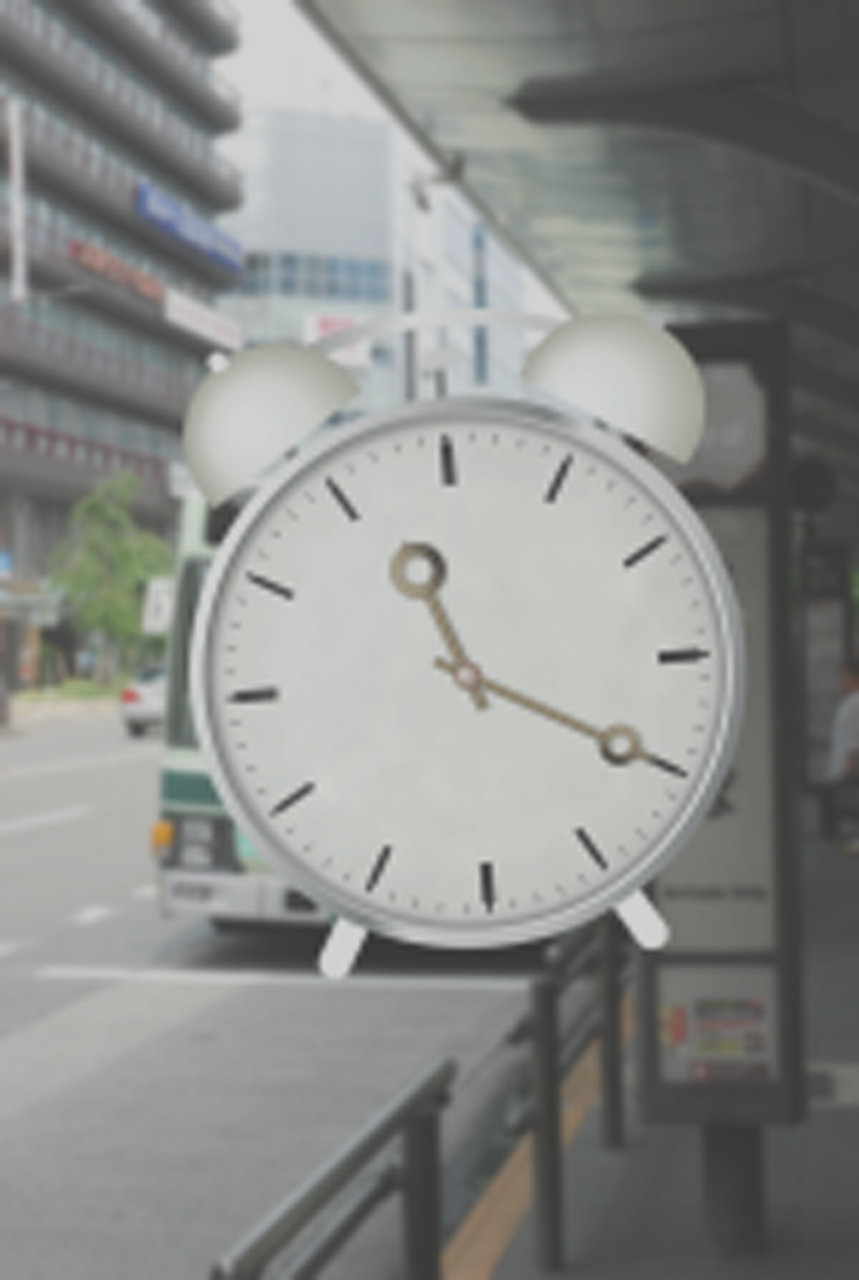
{"hour": 11, "minute": 20}
